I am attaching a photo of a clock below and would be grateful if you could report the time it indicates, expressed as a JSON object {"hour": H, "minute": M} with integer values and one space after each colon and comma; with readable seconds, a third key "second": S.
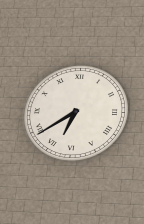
{"hour": 6, "minute": 39}
